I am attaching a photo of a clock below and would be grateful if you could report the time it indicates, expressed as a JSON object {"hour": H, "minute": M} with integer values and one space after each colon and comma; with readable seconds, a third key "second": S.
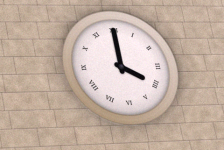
{"hour": 4, "minute": 0}
